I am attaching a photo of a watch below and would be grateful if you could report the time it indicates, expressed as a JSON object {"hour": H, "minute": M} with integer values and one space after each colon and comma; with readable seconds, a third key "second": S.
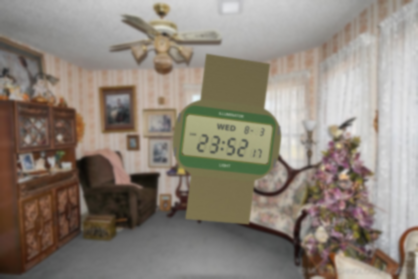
{"hour": 23, "minute": 52}
